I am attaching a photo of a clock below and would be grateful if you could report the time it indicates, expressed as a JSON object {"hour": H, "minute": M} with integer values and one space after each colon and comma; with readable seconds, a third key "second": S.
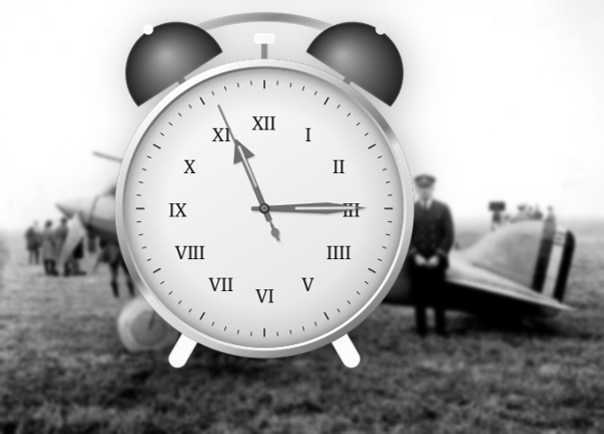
{"hour": 11, "minute": 14, "second": 56}
